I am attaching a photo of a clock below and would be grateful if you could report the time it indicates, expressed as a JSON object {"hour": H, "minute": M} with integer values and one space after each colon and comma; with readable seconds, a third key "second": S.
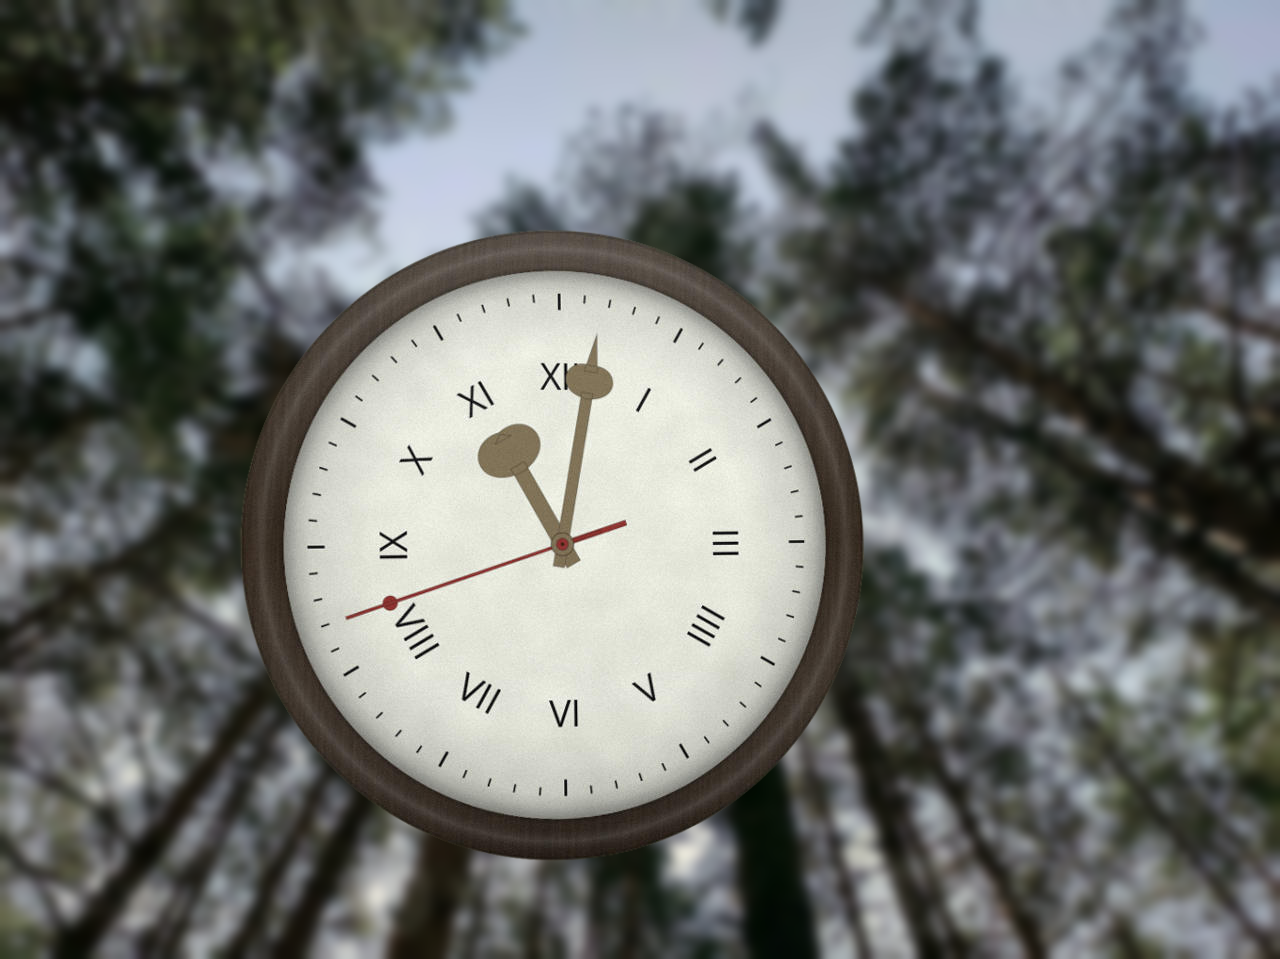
{"hour": 11, "minute": 1, "second": 42}
